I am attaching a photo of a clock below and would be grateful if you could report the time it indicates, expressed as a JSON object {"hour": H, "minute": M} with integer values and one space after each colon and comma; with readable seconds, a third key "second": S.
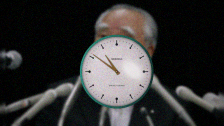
{"hour": 10, "minute": 51}
